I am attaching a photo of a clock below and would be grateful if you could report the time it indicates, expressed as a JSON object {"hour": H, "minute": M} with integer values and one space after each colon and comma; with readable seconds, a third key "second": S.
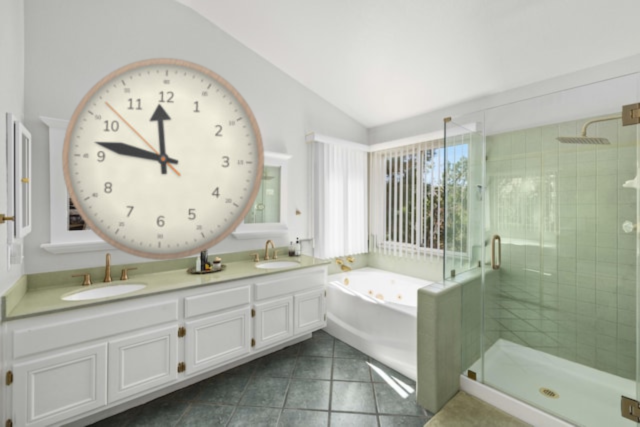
{"hour": 11, "minute": 46, "second": 52}
